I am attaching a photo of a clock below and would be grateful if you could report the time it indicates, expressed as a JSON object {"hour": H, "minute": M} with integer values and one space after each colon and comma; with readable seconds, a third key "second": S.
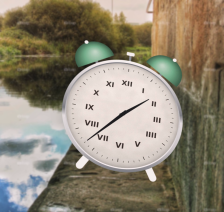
{"hour": 1, "minute": 37}
